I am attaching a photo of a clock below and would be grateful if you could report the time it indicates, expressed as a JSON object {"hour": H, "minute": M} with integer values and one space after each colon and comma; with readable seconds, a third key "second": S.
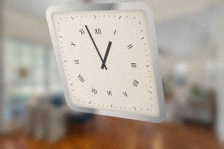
{"hour": 12, "minute": 57}
